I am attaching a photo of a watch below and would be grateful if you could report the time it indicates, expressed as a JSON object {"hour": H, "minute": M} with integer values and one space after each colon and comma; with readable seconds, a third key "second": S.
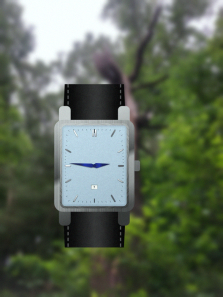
{"hour": 2, "minute": 46}
